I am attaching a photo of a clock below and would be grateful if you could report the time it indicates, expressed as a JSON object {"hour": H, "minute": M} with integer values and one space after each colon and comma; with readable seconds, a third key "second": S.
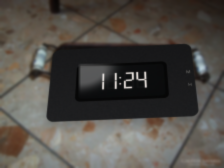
{"hour": 11, "minute": 24}
